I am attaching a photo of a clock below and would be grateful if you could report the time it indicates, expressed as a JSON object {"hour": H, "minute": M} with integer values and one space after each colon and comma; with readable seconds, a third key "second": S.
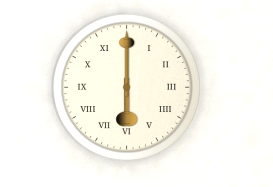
{"hour": 6, "minute": 0}
